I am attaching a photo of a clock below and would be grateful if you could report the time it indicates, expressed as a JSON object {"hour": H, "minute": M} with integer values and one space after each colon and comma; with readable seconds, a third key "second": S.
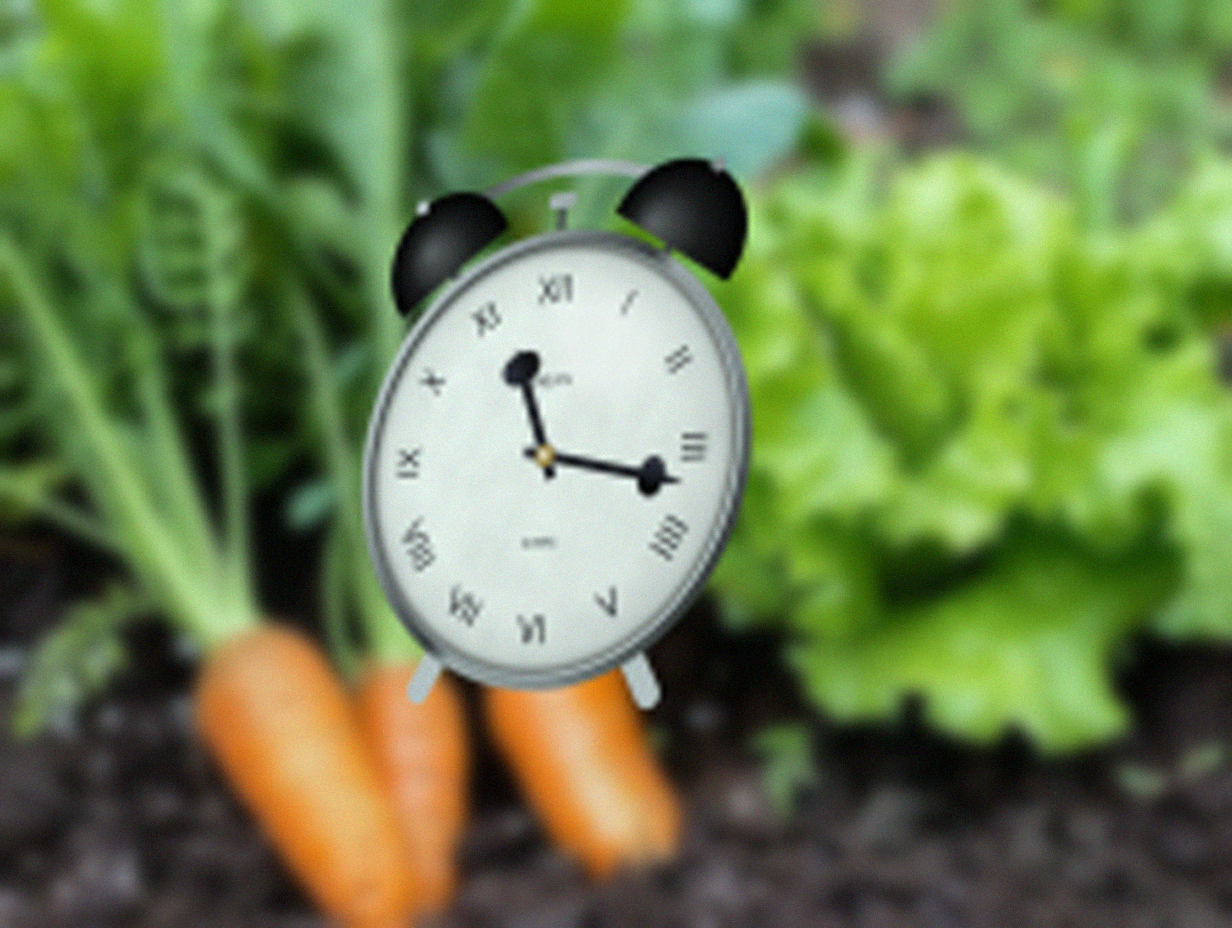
{"hour": 11, "minute": 17}
